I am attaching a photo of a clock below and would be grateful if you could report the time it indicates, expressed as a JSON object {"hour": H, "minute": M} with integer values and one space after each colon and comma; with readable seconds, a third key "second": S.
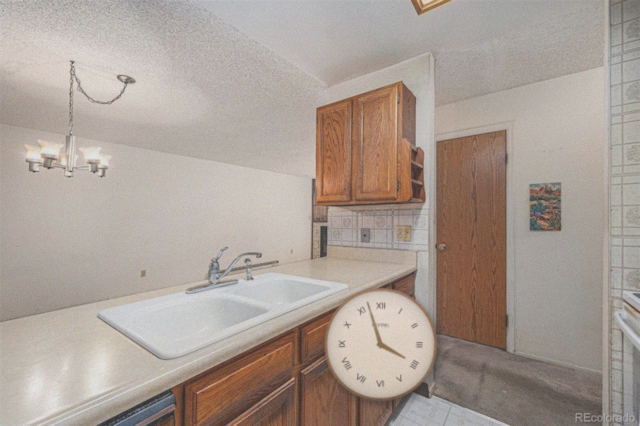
{"hour": 3, "minute": 57}
